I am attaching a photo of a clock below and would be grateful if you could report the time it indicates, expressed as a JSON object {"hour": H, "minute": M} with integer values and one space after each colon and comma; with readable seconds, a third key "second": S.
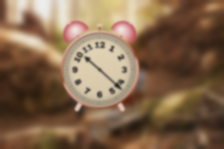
{"hour": 10, "minute": 22}
